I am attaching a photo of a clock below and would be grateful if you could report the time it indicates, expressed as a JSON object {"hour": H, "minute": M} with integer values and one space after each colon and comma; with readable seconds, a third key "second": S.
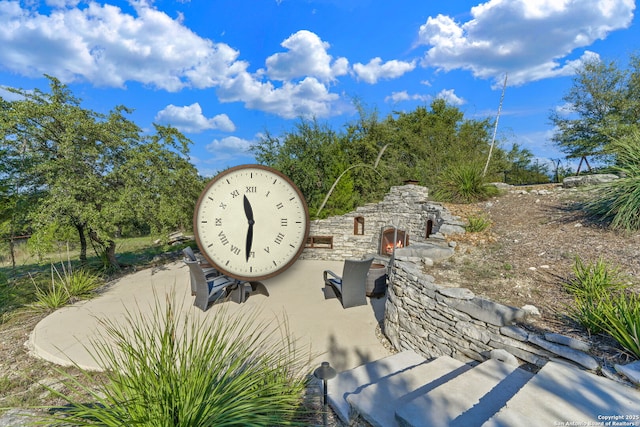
{"hour": 11, "minute": 31}
